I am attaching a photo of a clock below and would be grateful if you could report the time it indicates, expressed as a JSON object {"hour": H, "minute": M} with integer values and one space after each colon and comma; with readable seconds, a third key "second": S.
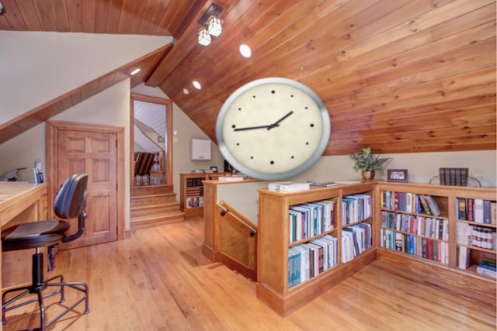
{"hour": 1, "minute": 44}
